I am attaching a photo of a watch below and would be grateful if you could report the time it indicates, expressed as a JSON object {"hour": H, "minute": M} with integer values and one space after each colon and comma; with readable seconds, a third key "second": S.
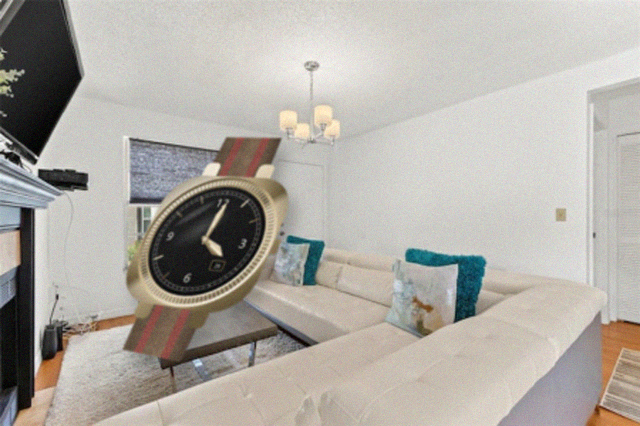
{"hour": 4, "minute": 1}
